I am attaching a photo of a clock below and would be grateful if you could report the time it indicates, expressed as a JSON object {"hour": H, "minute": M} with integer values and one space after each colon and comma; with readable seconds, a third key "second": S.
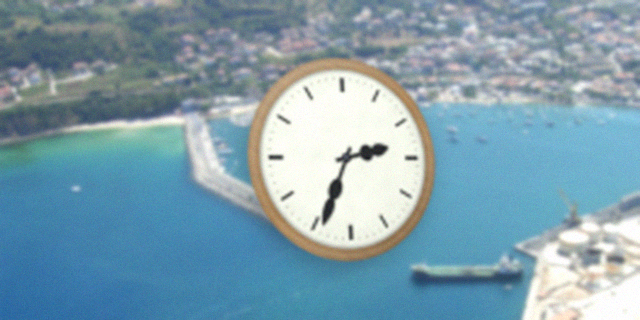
{"hour": 2, "minute": 34}
